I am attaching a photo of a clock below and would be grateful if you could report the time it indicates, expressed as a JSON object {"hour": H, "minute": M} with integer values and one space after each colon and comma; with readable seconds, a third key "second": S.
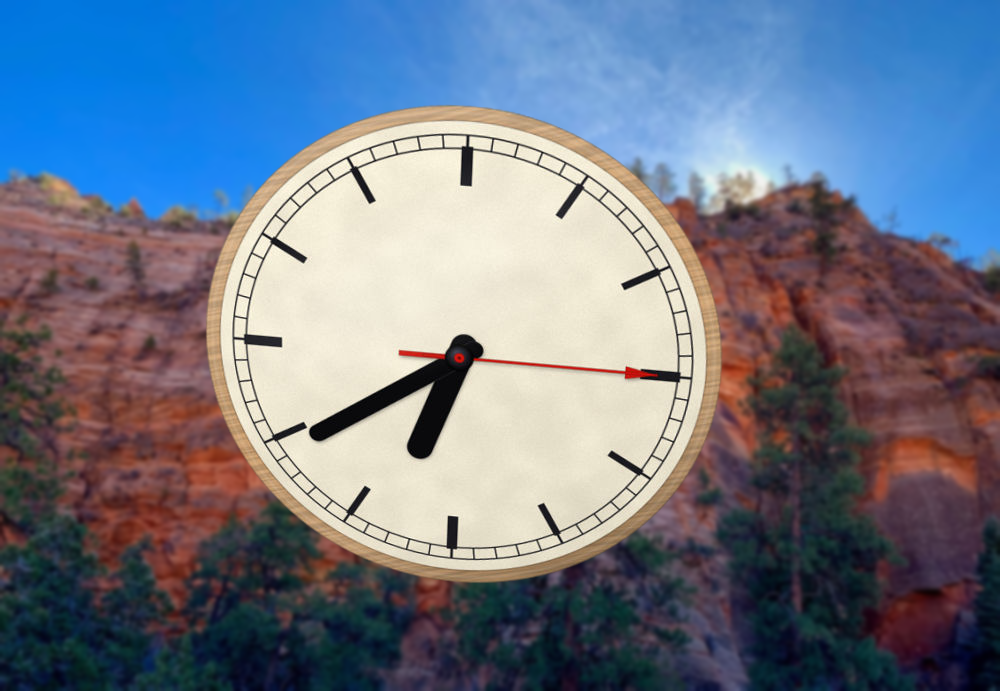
{"hour": 6, "minute": 39, "second": 15}
